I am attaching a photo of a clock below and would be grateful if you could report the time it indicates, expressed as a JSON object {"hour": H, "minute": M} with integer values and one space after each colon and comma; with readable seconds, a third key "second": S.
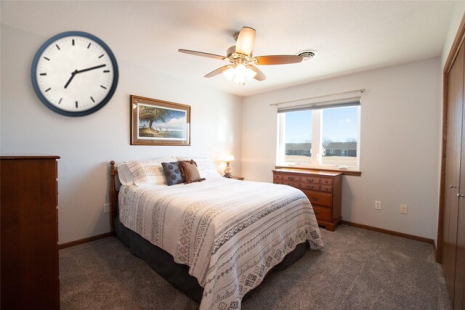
{"hour": 7, "minute": 13}
